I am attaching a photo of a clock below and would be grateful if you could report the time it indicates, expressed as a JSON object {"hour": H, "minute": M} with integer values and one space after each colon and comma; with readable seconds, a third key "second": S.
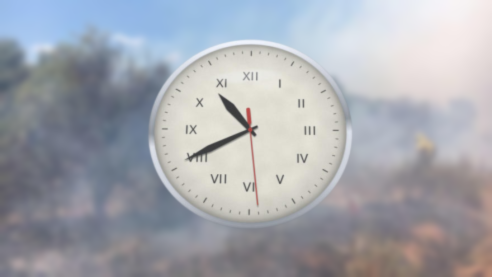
{"hour": 10, "minute": 40, "second": 29}
